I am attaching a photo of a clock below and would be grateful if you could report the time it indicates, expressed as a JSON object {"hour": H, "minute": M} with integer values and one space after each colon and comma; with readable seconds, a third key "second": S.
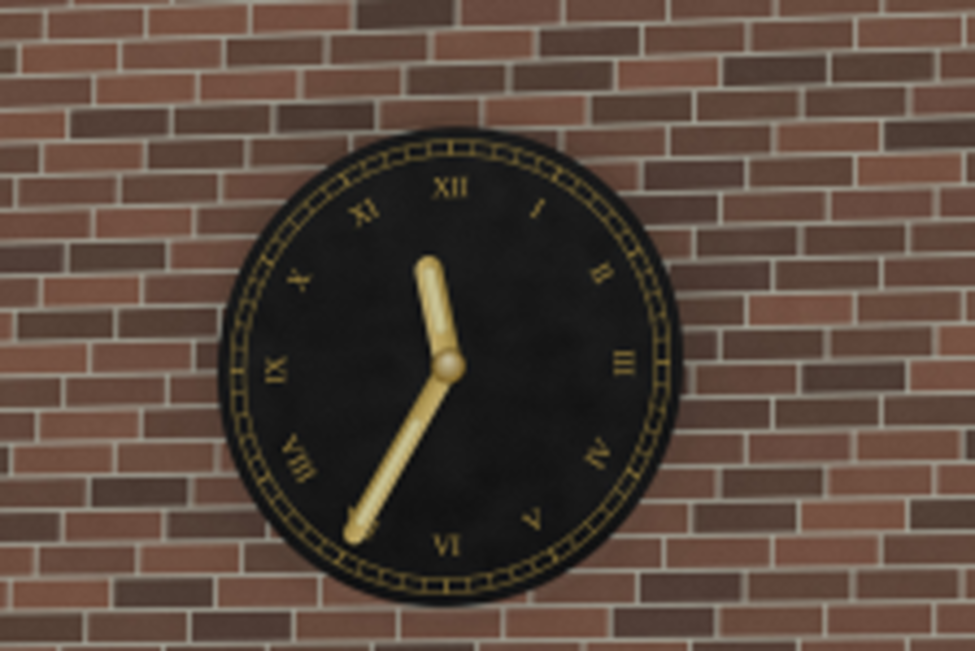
{"hour": 11, "minute": 35}
